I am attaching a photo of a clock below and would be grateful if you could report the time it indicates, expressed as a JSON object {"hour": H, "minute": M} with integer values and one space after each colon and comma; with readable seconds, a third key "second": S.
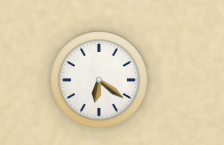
{"hour": 6, "minute": 21}
